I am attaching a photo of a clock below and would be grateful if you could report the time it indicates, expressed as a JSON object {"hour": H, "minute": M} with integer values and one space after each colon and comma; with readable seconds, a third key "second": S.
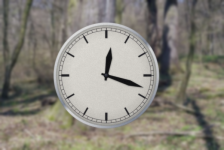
{"hour": 12, "minute": 18}
